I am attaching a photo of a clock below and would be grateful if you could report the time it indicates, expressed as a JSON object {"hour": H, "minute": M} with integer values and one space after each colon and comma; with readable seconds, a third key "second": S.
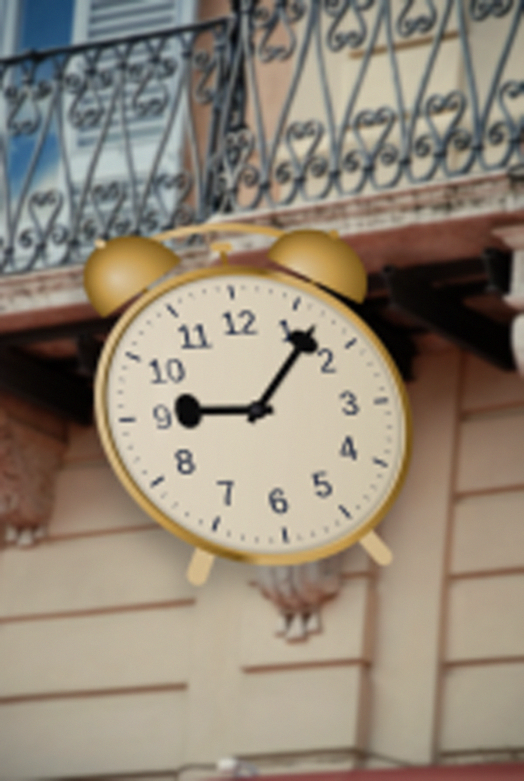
{"hour": 9, "minute": 7}
